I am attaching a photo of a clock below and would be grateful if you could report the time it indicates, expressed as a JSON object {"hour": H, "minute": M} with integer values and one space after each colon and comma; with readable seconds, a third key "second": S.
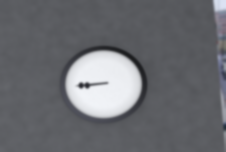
{"hour": 8, "minute": 44}
